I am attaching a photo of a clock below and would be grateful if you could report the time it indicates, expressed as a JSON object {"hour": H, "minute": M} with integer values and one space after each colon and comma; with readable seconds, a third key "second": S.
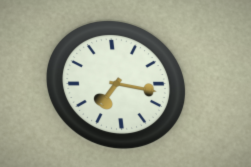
{"hour": 7, "minute": 17}
